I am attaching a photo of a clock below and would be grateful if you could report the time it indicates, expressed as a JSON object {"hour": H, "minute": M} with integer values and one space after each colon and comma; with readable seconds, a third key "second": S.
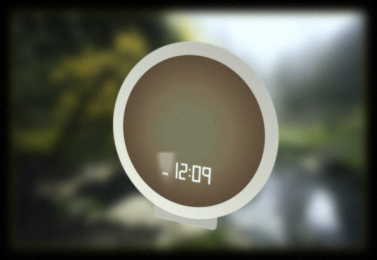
{"hour": 12, "minute": 9}
